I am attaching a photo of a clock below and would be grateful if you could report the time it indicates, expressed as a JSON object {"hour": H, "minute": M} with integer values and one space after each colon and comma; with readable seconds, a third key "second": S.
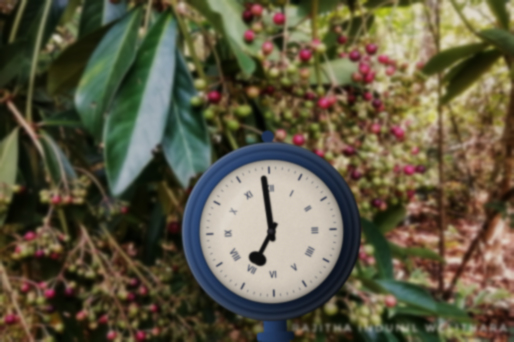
{"hour": 6, "minute": 59}
